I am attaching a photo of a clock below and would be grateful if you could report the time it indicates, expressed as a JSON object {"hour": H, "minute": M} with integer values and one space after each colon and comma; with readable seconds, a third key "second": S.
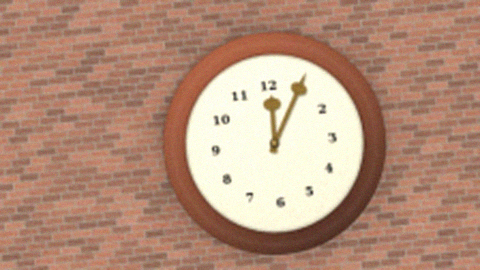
{"hour": 12, "minute": 5}
